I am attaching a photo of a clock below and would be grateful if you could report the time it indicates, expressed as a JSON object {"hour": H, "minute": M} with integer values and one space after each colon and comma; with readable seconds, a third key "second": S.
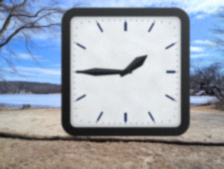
{"hour": 1, "minute": 45}
